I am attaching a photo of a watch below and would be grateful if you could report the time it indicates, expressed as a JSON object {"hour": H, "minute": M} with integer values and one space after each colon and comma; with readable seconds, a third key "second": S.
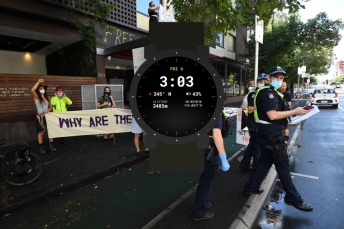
{"hour": 3, "minute": 3}
